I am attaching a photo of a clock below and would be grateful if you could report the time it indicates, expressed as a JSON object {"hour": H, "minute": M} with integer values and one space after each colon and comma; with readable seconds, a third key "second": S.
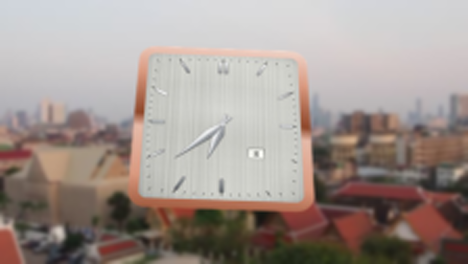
{"hour": 6, "minute": 38}
